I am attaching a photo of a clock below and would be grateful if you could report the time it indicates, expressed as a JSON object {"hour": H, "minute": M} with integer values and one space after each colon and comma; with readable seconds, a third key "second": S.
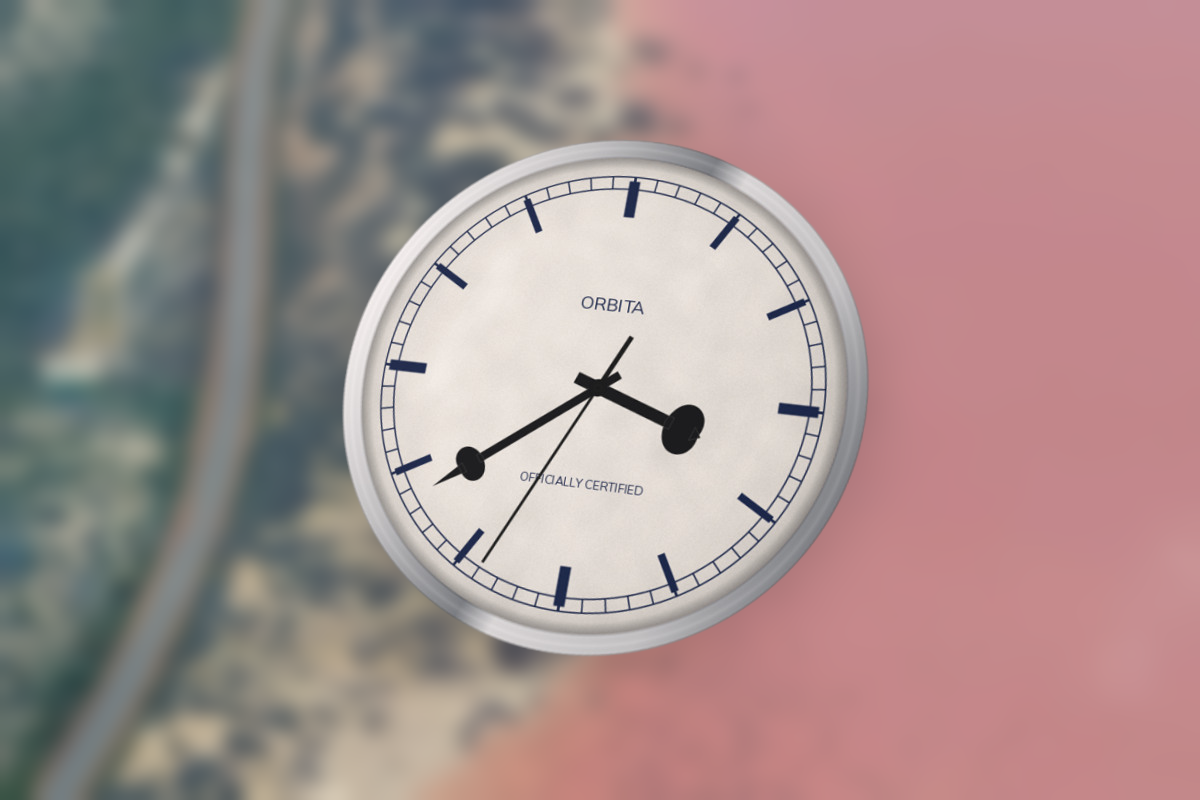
{"hour": 3, "minute": 38, "second": 34}
